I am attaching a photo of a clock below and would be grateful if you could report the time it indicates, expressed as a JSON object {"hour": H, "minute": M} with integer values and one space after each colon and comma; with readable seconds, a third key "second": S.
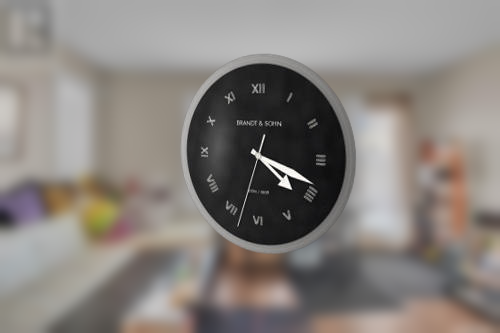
{"hour": 4, "minute": 18, "second": 33}
